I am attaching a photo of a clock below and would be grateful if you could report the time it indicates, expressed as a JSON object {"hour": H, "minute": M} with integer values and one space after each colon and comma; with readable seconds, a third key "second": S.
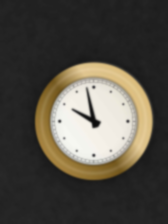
{"hour": 9, "minute": 58}
